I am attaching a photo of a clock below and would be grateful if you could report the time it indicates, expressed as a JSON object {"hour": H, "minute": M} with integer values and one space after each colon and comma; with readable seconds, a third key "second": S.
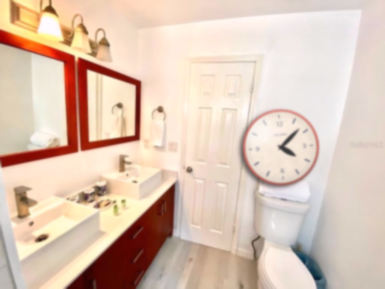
{"hour": 4, "minute": 8}
